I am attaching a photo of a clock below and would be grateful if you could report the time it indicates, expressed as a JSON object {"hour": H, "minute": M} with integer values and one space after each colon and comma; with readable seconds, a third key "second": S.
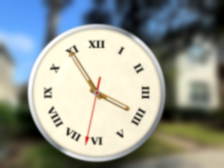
{"hour": 3, "minute": 54, "second": 32}
